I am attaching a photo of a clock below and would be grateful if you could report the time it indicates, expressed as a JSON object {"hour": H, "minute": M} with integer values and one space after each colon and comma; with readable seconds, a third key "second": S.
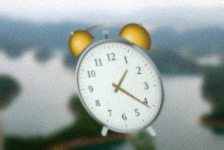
{"hour": 1, "minute": 21}
